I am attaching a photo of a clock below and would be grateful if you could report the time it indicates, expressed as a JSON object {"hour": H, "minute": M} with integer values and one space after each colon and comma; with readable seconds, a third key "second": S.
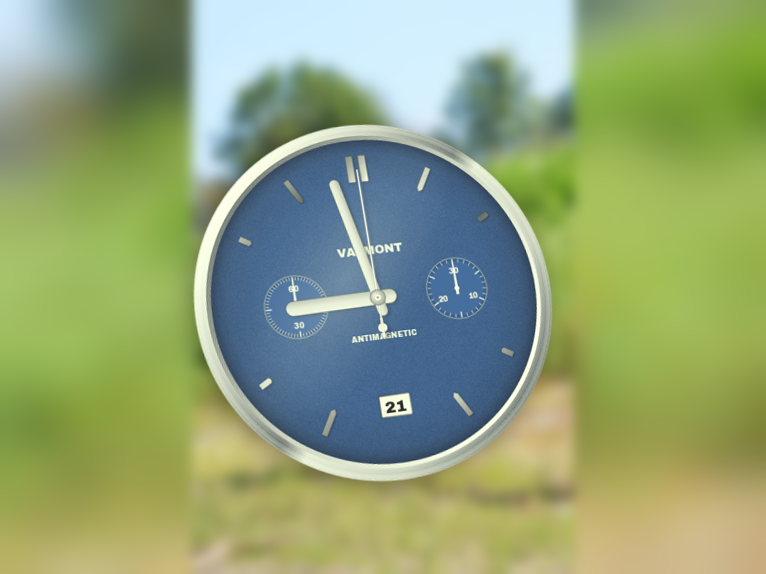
{"hour": 8, "minute": 58}
